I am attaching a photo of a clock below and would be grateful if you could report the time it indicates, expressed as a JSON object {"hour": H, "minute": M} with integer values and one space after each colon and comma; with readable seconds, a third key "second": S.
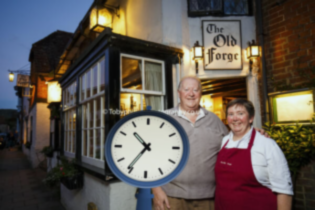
{"hour": 10, "minute": 36}
